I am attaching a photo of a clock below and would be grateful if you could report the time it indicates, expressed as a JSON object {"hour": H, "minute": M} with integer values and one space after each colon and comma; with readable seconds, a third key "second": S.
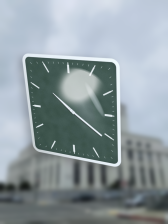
{"hour": 10, "minute": 21}
